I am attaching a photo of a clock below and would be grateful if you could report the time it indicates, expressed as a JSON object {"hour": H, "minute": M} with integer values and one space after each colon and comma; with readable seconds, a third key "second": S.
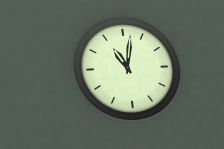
{"hour": 11, "minute": 2}
